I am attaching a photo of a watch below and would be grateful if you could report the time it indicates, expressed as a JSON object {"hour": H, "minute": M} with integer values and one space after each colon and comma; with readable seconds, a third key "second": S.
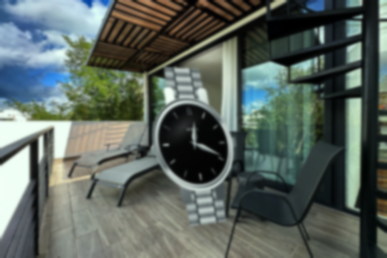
{"hour": 12, "minute": 19}
